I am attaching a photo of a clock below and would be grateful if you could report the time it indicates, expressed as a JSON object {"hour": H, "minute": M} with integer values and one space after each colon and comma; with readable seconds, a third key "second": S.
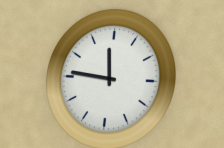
{"hour": 11, "minute": 46}
